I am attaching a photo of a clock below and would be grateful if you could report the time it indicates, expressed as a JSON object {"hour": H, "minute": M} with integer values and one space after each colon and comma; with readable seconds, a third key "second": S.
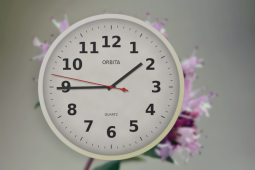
{"hour": 1, "minute": 44, "second": 47}
